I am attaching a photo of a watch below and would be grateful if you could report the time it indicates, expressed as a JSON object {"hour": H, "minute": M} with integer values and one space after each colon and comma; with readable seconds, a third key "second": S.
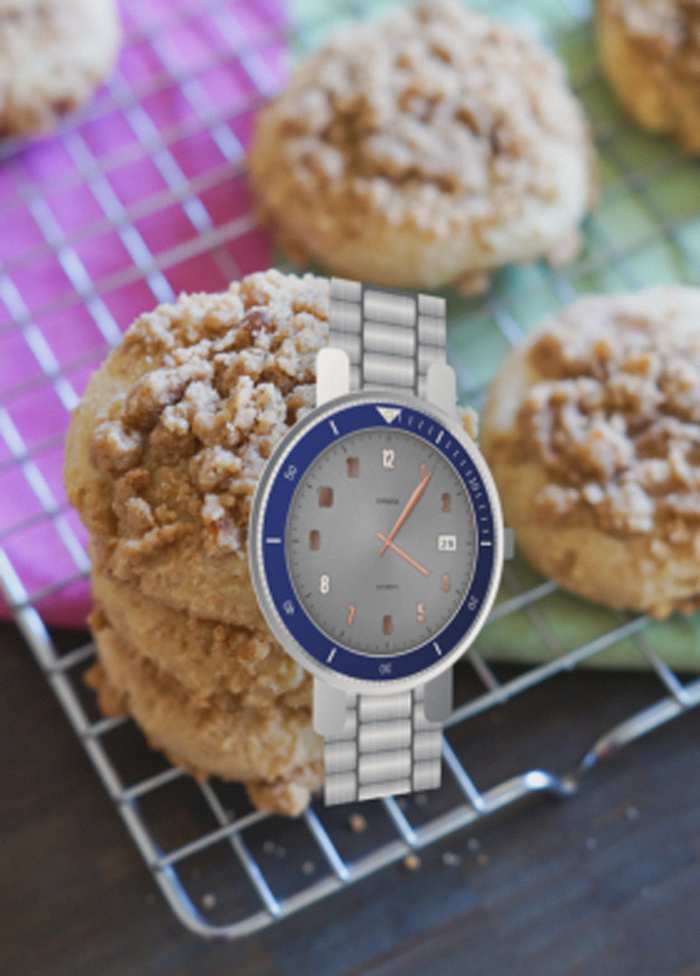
{"hour": 4, "minute": 6}
